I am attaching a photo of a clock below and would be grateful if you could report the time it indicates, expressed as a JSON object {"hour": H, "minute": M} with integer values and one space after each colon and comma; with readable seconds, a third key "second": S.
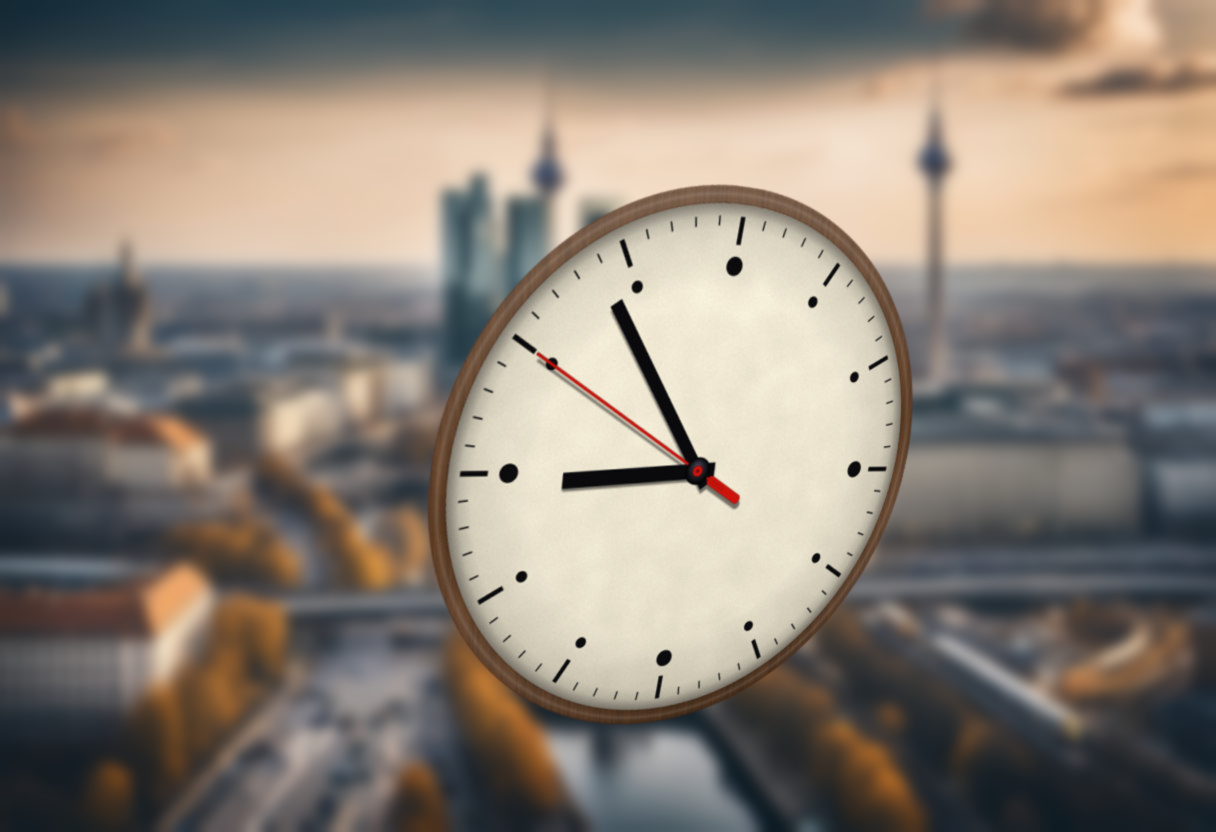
{"hour": 8, "minute": 53, "second": 50}
